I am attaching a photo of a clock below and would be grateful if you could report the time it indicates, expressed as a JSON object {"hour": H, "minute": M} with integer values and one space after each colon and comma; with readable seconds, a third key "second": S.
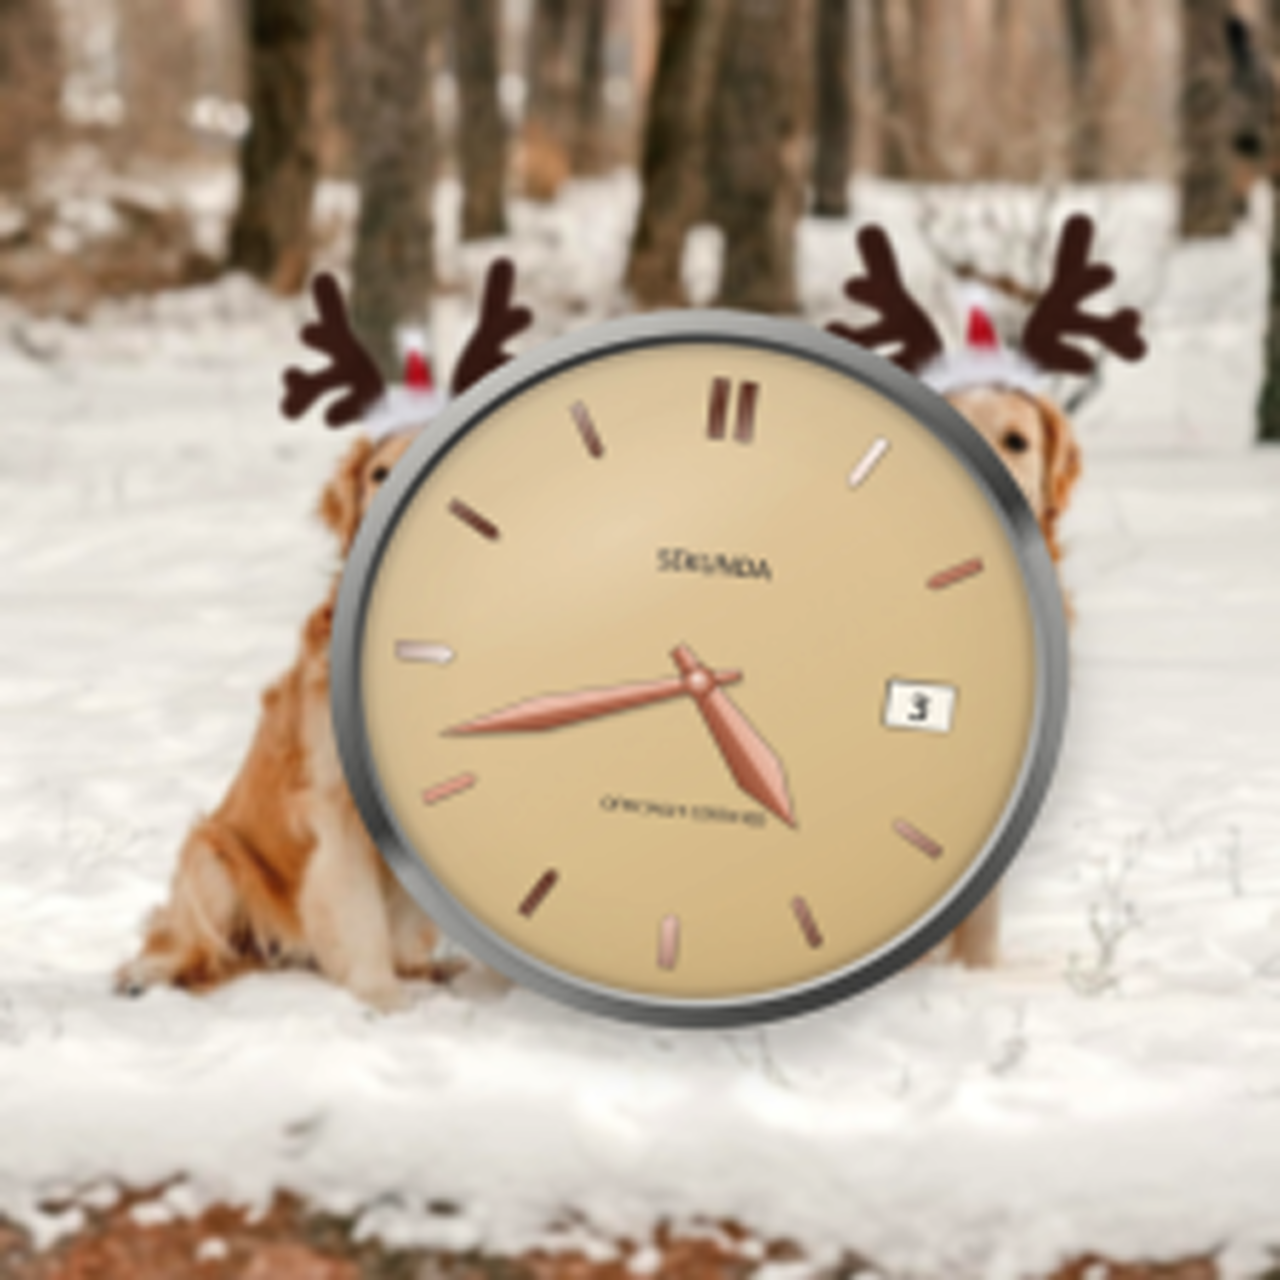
{"hour": 4, "minute": 42}
